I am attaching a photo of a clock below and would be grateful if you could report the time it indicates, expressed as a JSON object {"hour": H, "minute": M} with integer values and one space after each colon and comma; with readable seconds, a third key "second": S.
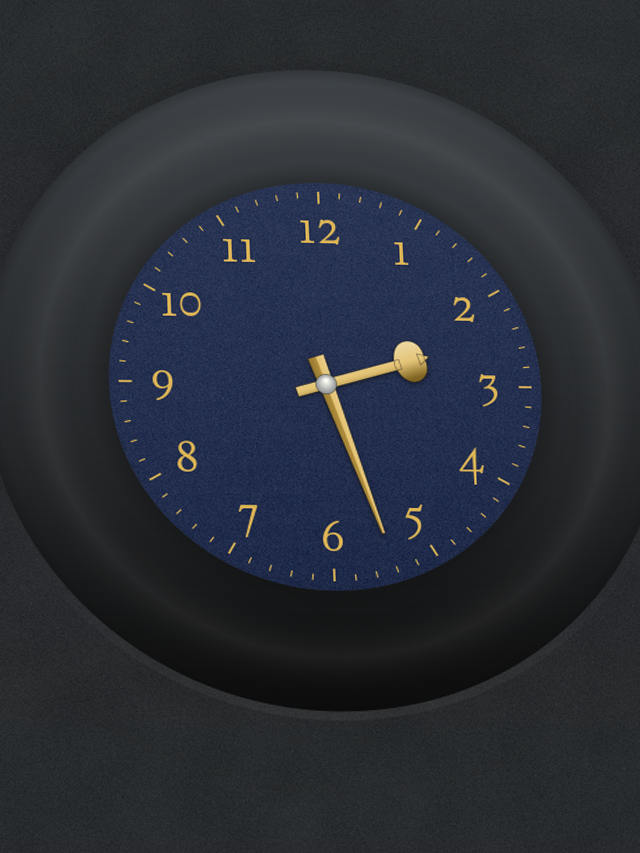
{"hour": 2, "minute": 27}
